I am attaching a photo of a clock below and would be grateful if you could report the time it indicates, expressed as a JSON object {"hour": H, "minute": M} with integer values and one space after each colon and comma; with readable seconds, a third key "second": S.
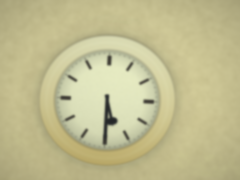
{"hour": 5, "minute": 30}
